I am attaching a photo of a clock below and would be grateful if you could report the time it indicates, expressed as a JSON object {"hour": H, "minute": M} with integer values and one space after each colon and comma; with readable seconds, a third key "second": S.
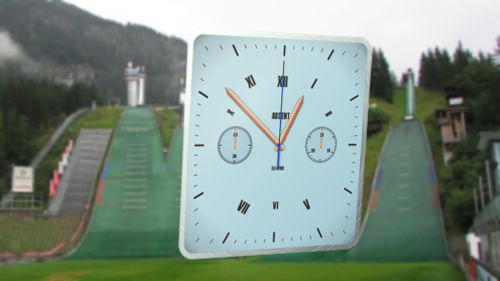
{"hour": 12, "minute": 52}
